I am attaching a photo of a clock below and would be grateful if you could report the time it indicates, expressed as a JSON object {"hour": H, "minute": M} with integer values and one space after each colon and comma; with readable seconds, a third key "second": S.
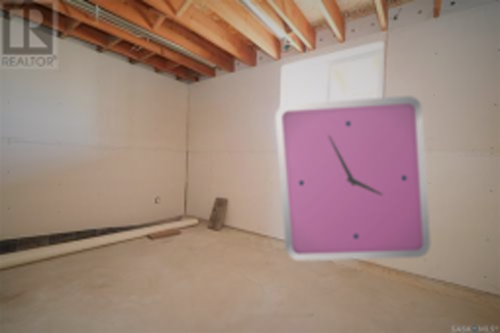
{"hour": 3, "minute": 56}
